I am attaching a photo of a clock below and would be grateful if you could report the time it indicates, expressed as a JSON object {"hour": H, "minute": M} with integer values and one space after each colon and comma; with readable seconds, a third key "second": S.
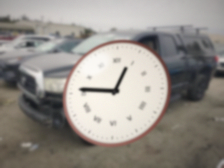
{"hour": 12, "minute": 46}
